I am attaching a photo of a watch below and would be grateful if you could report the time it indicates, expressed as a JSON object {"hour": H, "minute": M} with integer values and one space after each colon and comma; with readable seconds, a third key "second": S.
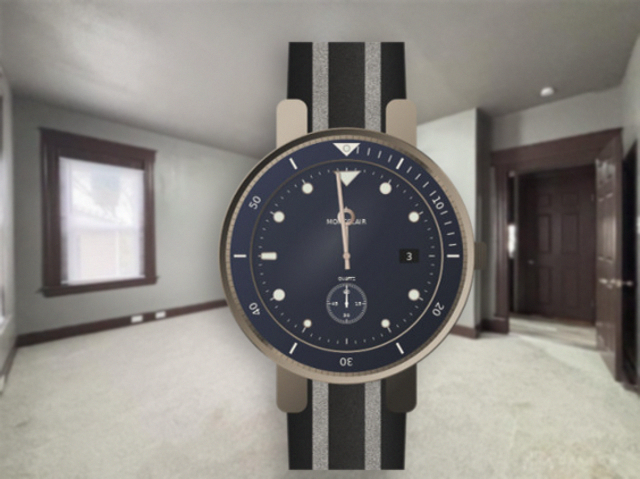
{"hour": 11, "minute": 59}
